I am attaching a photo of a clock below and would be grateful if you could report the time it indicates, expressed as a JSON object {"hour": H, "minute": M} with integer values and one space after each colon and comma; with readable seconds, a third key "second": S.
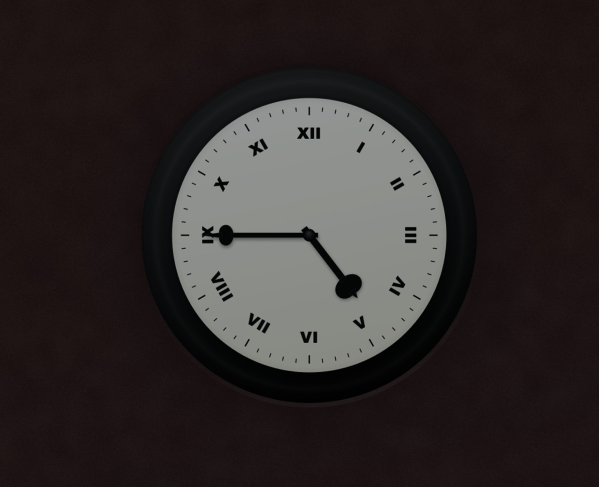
{"hour": 4, "minute": 45}
